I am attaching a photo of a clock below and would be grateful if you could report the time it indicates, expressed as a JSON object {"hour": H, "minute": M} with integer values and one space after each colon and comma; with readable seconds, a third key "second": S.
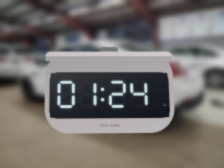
{"hour": 1, "minute": 24}
